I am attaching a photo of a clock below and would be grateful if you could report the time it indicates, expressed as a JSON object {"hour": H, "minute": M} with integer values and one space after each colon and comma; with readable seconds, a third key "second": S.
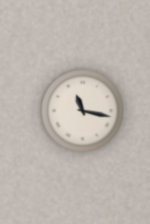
{"hour": 11, "minute": 17}
